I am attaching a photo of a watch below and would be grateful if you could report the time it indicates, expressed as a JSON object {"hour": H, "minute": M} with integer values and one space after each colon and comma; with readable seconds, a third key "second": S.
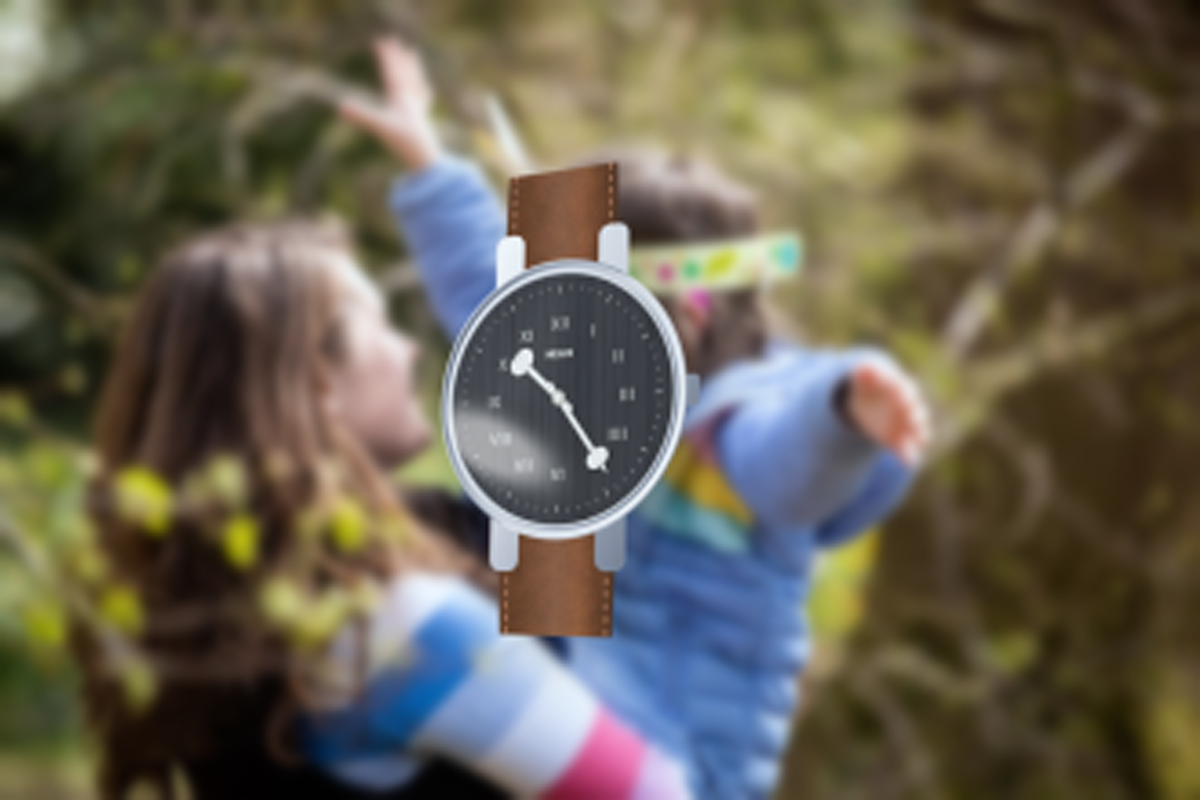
{"hour": 10, "minute": 24}
